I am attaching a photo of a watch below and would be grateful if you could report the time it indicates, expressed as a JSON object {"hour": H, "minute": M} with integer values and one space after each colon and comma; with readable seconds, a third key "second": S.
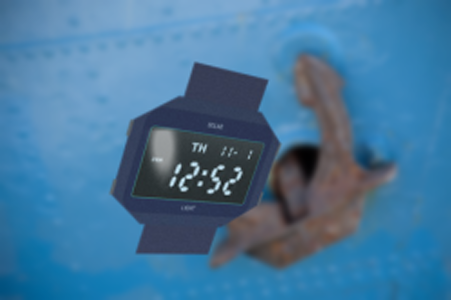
{"hour": 12, "minute": 52}
